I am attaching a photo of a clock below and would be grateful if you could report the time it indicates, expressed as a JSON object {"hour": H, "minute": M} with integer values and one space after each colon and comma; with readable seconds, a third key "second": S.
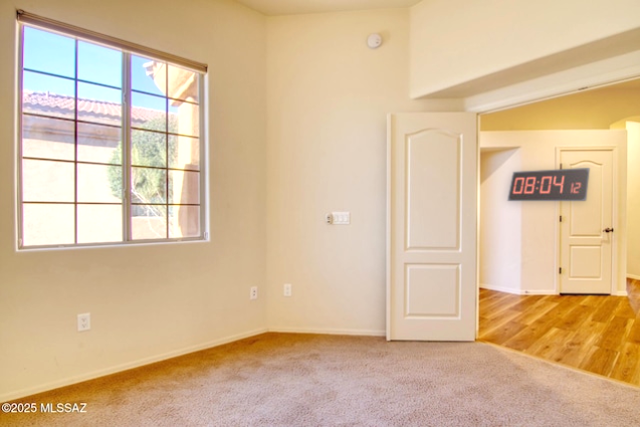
{"hour": 8, "minute": 4, "second": 12}
